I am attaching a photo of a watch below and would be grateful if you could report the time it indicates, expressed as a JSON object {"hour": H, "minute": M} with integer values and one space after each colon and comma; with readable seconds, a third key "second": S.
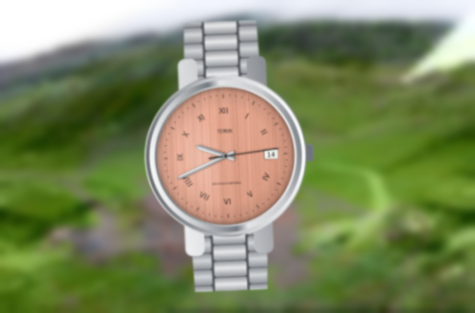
{"hour": 9, "minute": 41, "second": 14}
